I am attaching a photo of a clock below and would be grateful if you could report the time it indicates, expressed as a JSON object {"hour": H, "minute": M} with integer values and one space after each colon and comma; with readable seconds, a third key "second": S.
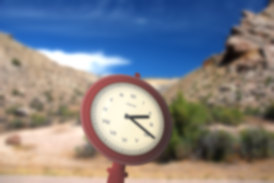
{"hour": 2, "minute": 19}
